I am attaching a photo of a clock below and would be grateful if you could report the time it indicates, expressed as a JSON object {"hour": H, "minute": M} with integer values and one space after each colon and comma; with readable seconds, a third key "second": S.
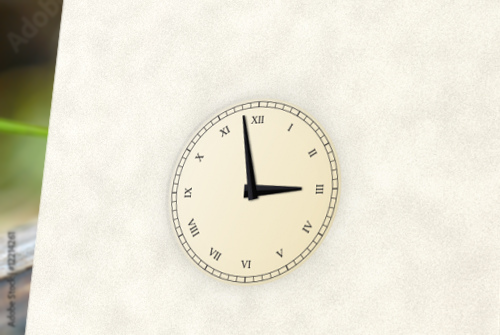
{"hour": 2, "minute": 58}
